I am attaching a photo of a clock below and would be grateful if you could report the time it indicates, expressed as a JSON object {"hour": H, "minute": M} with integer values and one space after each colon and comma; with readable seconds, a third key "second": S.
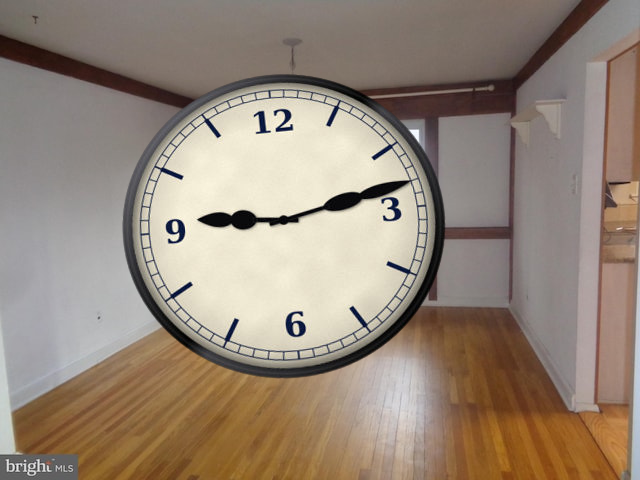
{"hour": 9, "minute": 13}
